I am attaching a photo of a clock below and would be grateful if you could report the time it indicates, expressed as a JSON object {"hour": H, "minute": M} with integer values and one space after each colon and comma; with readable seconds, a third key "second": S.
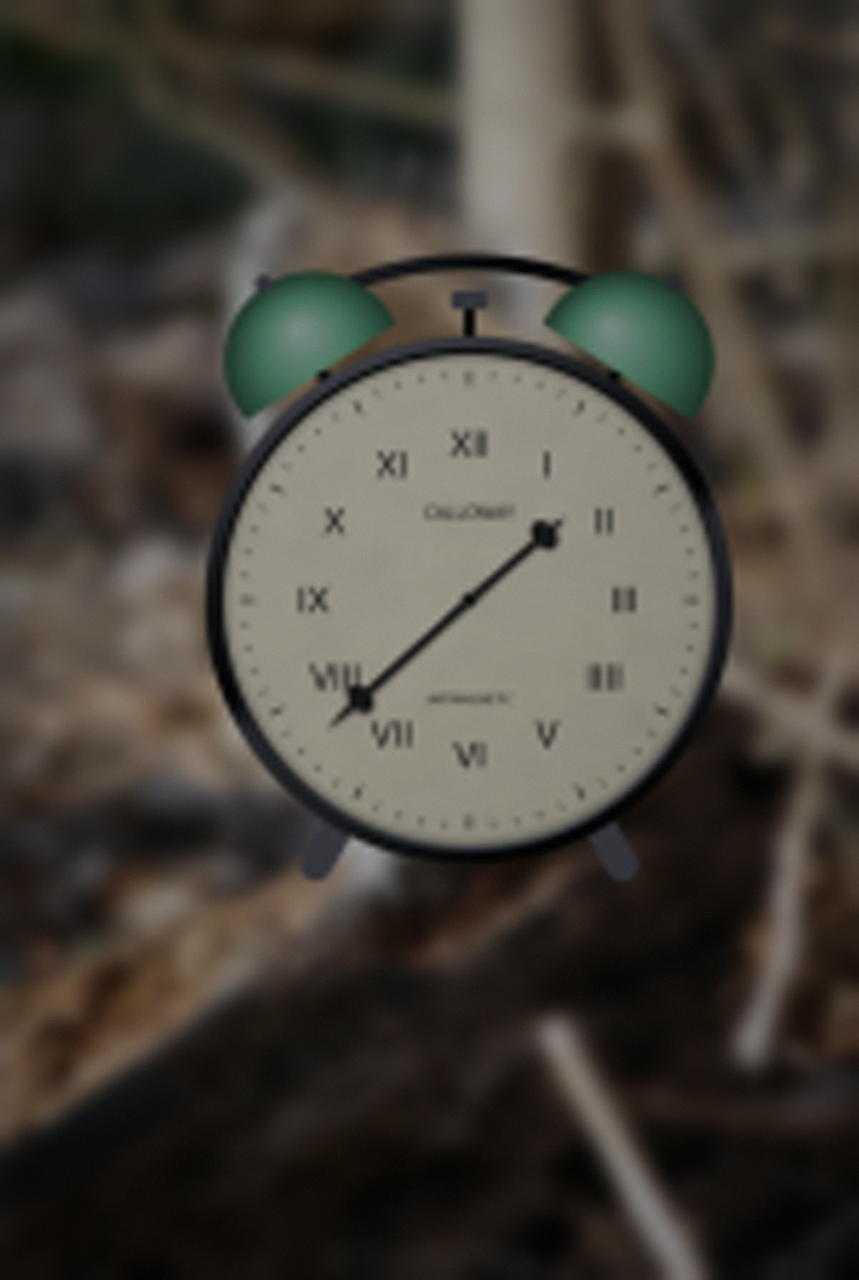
{"hour": 1, "minute": 38}
